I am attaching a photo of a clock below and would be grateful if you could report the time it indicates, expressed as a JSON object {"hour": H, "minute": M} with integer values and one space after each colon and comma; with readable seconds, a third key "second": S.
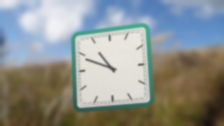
{"hour": 10, "minute": 49}
